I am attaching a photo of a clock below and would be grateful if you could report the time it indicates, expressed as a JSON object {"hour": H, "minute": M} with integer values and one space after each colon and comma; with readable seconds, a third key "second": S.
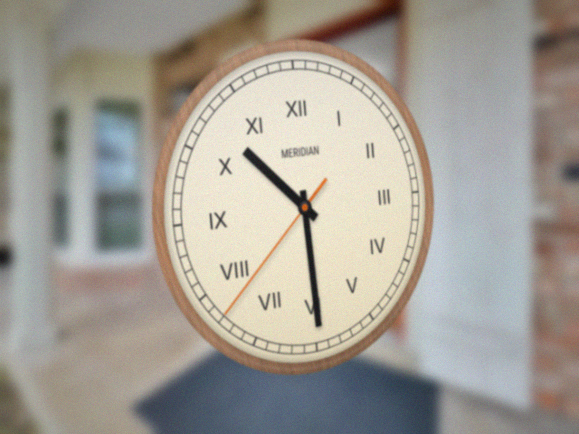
{"hour": 10, "minute": 29, "second": 38}
